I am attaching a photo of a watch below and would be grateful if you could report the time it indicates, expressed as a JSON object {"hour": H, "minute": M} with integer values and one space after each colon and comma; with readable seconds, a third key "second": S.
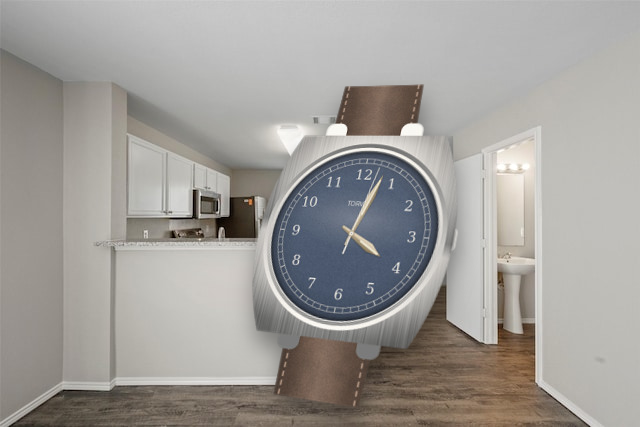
{"hour": 4, "minute": 3, "second": 2}
